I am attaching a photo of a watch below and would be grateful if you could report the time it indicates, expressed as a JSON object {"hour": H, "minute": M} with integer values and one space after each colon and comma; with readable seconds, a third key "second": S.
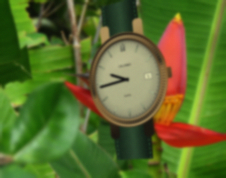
{"hour": 9, "minute": 44}
